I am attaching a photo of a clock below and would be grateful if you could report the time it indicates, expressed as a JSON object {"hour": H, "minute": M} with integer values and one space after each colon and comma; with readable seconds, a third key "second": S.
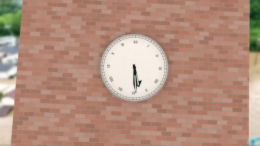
{"hour": 5, "minute": 29}
